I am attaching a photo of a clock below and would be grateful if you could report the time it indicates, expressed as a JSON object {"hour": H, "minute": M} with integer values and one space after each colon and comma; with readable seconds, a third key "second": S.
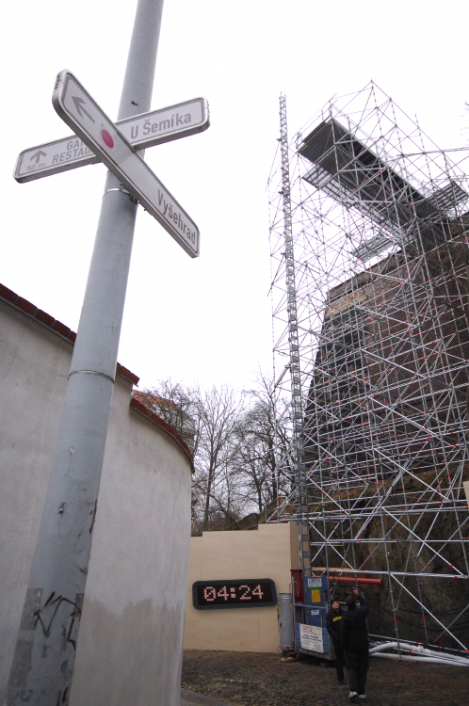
{"hour": 4, "minute": 24}
